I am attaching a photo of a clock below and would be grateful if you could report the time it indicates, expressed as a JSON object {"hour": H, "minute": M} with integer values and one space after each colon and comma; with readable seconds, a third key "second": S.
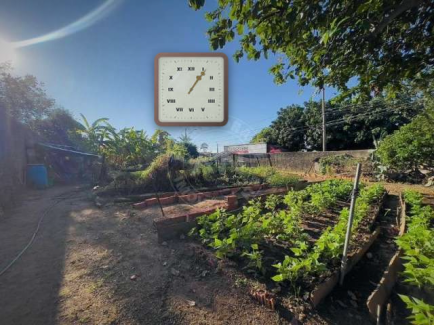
{"hour": 1, "minute": 6}
